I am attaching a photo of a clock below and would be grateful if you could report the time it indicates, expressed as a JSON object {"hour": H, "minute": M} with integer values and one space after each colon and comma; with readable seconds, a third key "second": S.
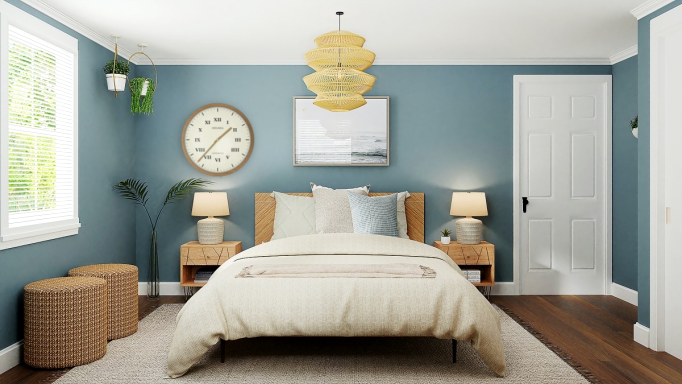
{"hour": 1, "minute": 37}
